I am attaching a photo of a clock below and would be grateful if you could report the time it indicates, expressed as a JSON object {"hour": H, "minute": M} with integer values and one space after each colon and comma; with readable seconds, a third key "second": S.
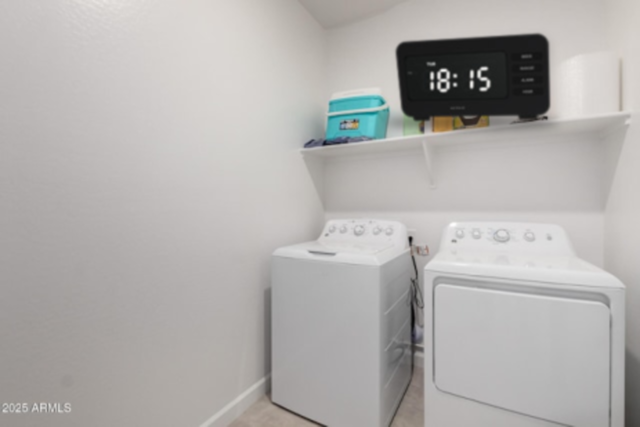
{"hour": 18, "minute": 15}
